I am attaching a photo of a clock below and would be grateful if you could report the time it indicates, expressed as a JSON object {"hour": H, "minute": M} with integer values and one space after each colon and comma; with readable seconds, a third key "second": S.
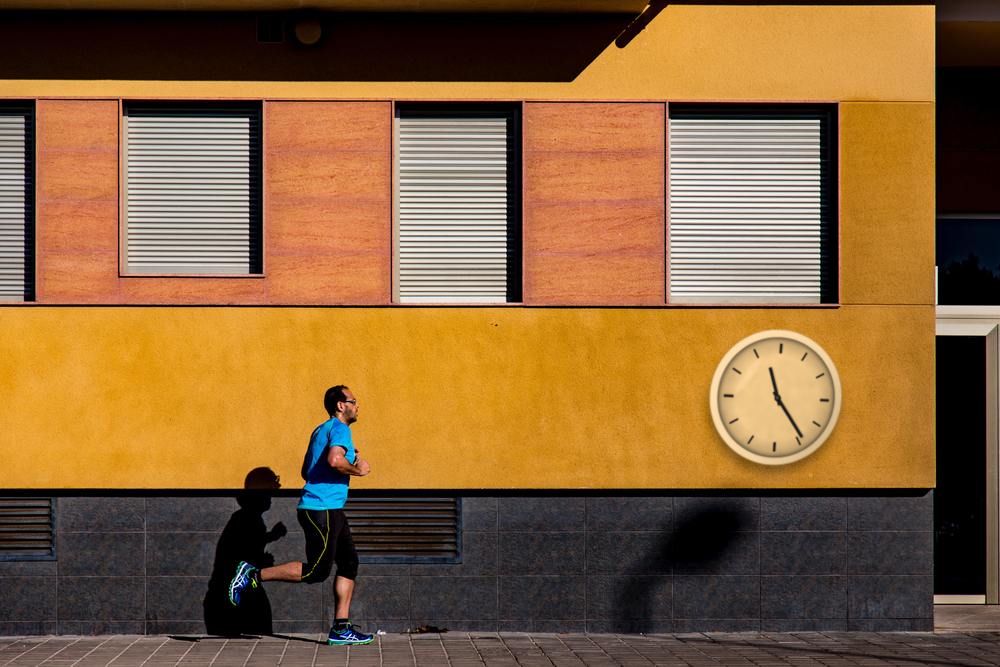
{"hour": 11, "minute": 24}
